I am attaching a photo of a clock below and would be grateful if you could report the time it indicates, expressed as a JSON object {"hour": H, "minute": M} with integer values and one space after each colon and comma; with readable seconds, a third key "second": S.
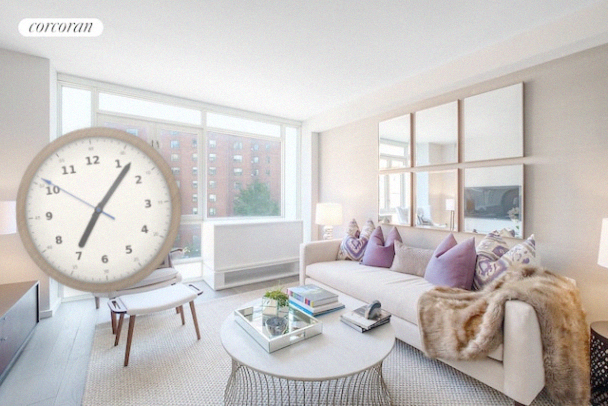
{"hour": 7, "minute": 6, "second": 51}
